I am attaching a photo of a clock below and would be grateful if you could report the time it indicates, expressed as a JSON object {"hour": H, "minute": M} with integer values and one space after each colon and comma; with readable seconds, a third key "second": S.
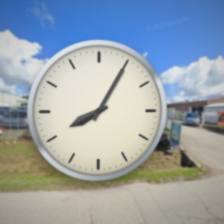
{"hour": 8, "minute": 5}
